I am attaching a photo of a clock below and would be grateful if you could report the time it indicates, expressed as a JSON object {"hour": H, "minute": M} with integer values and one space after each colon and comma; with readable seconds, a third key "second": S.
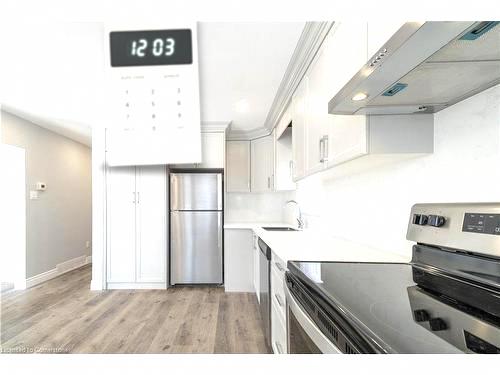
{"hour": 12, "minute": 3}
